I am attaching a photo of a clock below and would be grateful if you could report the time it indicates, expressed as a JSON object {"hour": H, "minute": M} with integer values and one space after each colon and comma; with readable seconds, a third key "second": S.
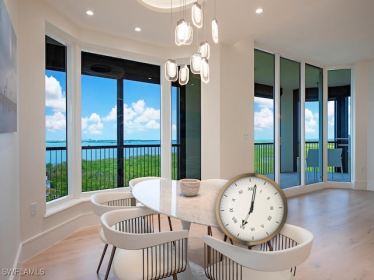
{"hour": 7, "minute": 2}
